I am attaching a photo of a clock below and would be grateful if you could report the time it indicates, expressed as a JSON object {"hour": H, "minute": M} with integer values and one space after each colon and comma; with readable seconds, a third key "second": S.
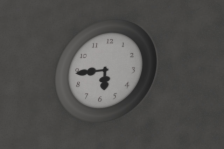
{"hour": 5, "minute": 44}
